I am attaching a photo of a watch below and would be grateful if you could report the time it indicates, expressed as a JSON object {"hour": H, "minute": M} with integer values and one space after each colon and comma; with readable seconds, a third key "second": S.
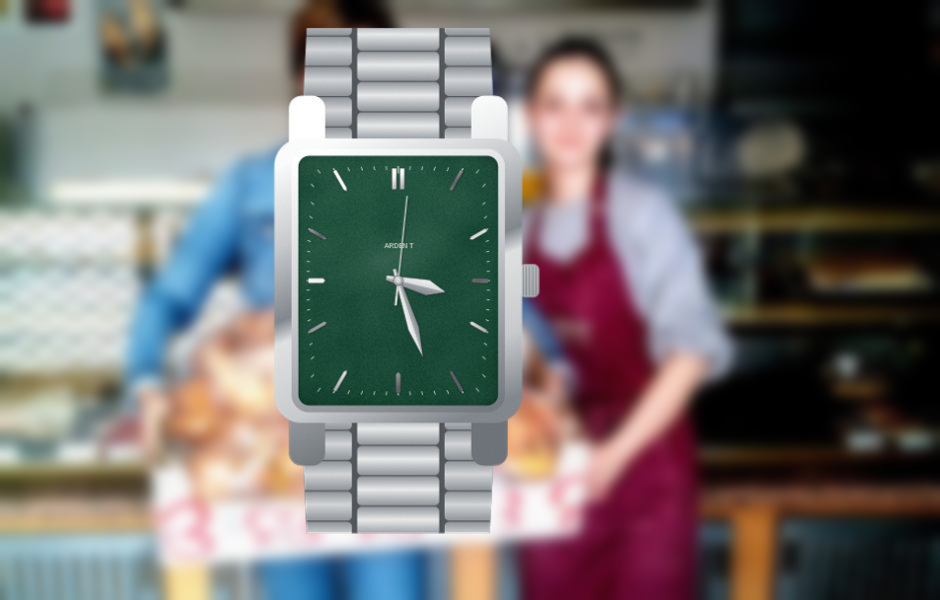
{"hour": 3, "minute": 27, "second": 1}
